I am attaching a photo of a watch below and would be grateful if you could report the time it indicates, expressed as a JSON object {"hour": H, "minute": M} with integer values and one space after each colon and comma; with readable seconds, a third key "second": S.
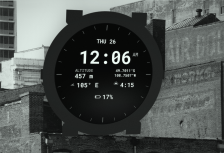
{"hour": 12, "minute": 6}
